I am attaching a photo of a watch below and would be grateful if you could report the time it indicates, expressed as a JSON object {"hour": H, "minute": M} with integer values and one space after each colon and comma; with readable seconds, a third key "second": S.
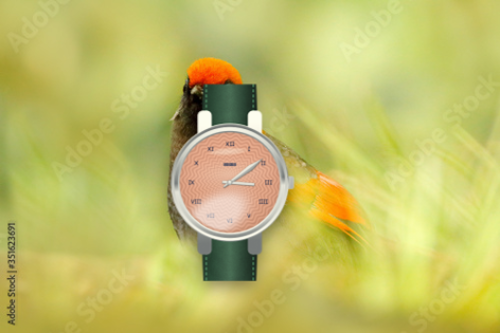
{"hour": 3, "minute": 9}
